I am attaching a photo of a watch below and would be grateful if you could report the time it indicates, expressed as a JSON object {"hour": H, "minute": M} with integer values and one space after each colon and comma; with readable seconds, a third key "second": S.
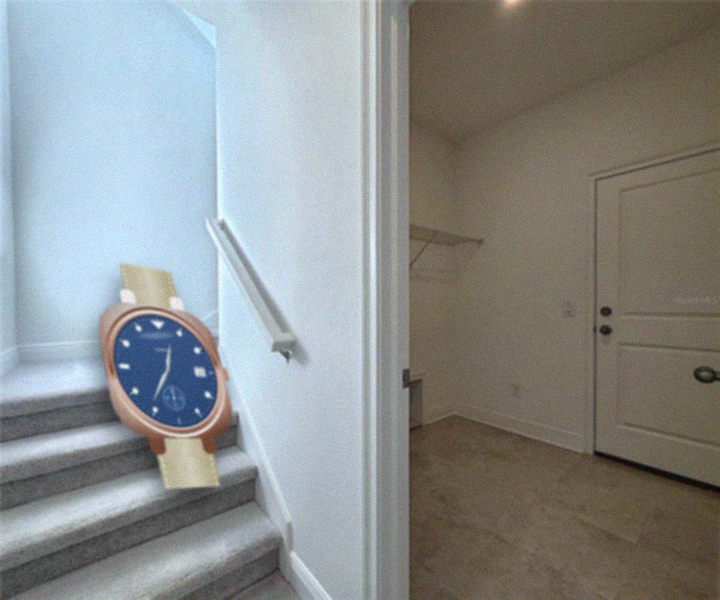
{"hour": 12, "minute": 36}
